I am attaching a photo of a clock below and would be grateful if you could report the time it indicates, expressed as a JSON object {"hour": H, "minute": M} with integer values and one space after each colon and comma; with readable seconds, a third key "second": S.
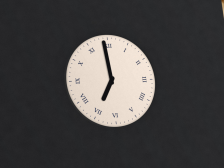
{"hour": 6, "minute": 59}
